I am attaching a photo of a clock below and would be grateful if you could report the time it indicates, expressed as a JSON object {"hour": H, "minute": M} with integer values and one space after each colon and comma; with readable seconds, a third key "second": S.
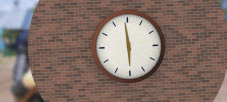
{"hour": 5, "minute": 59}
